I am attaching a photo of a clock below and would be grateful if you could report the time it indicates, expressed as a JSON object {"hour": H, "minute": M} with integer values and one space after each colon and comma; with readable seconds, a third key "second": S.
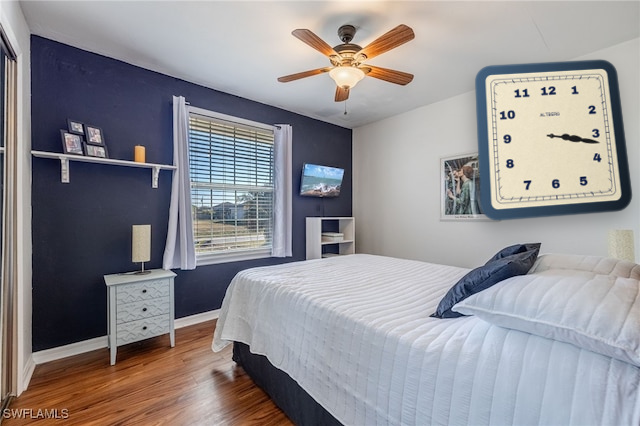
{"hour": 3, "minute": 17}
